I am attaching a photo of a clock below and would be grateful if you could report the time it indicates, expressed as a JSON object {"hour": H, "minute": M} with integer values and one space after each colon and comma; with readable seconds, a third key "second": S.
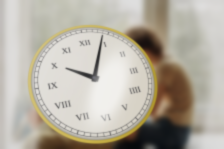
{"hour": 10, "minute": 4}
